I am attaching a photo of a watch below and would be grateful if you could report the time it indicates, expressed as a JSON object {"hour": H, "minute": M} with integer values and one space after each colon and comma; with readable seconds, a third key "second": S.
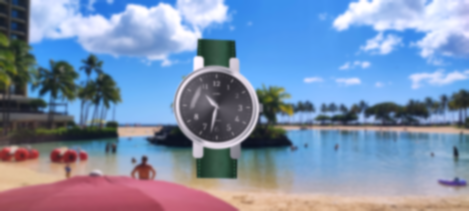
{"hour": 10, "minute": 32}
